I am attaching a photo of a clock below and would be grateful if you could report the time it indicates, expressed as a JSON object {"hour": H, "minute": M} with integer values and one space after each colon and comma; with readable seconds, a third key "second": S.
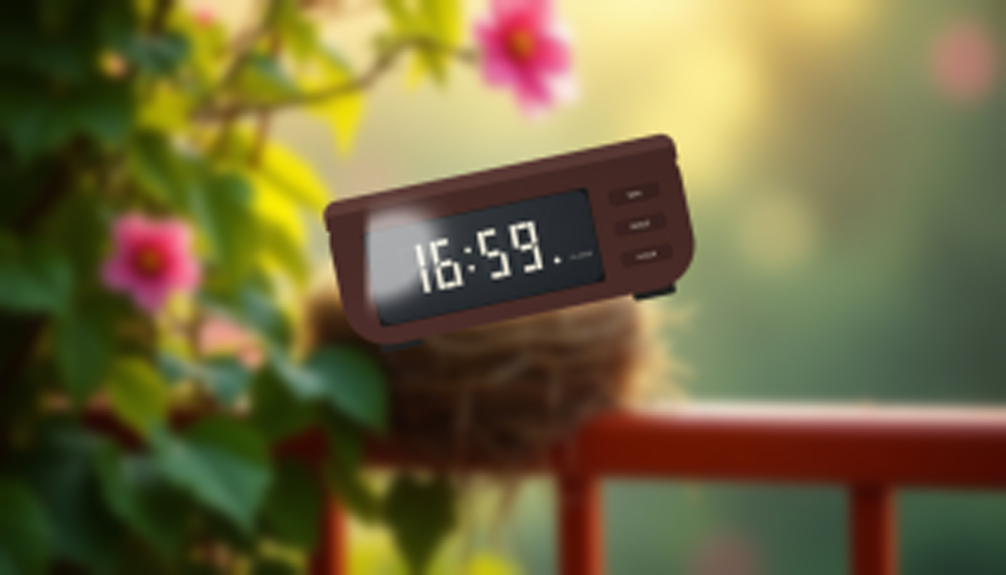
{"hour": 16, "minute": 59}
